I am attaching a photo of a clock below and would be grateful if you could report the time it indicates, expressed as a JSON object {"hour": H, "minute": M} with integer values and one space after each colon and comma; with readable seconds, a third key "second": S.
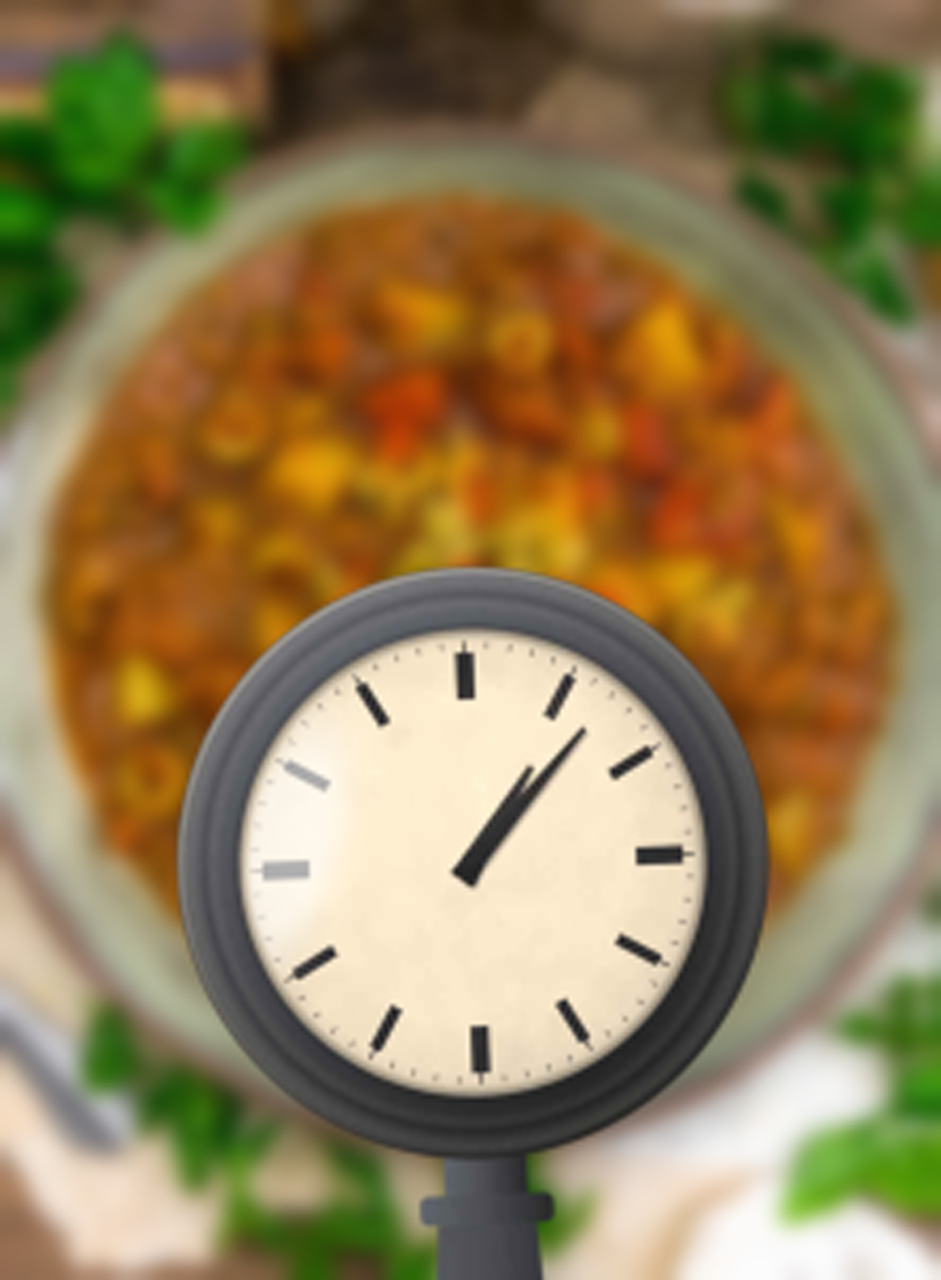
{"hour": 1, "minute": 7}
